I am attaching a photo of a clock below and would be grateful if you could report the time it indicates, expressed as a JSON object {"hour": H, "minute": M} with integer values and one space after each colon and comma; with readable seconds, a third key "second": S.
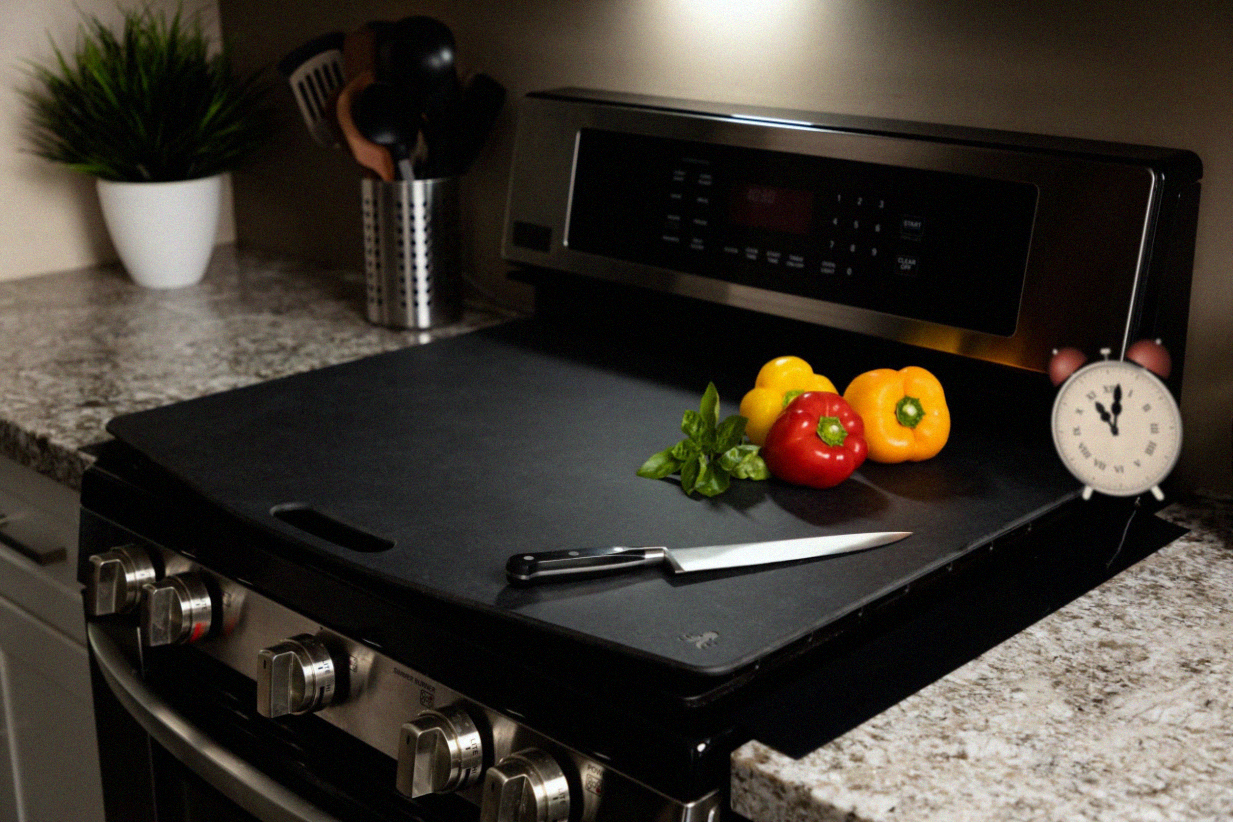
{"hour": 11, "minute": 2}
